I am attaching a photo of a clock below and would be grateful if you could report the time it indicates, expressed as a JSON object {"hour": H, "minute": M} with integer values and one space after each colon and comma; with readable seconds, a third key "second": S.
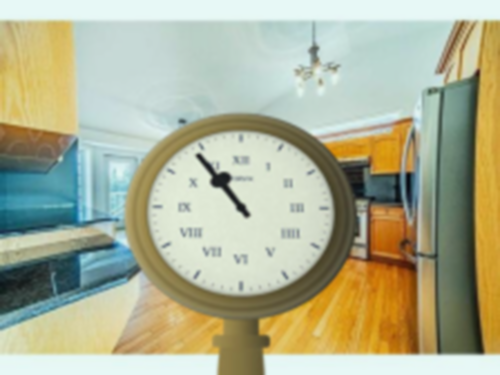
{"hour": 10, "minute": 54}
